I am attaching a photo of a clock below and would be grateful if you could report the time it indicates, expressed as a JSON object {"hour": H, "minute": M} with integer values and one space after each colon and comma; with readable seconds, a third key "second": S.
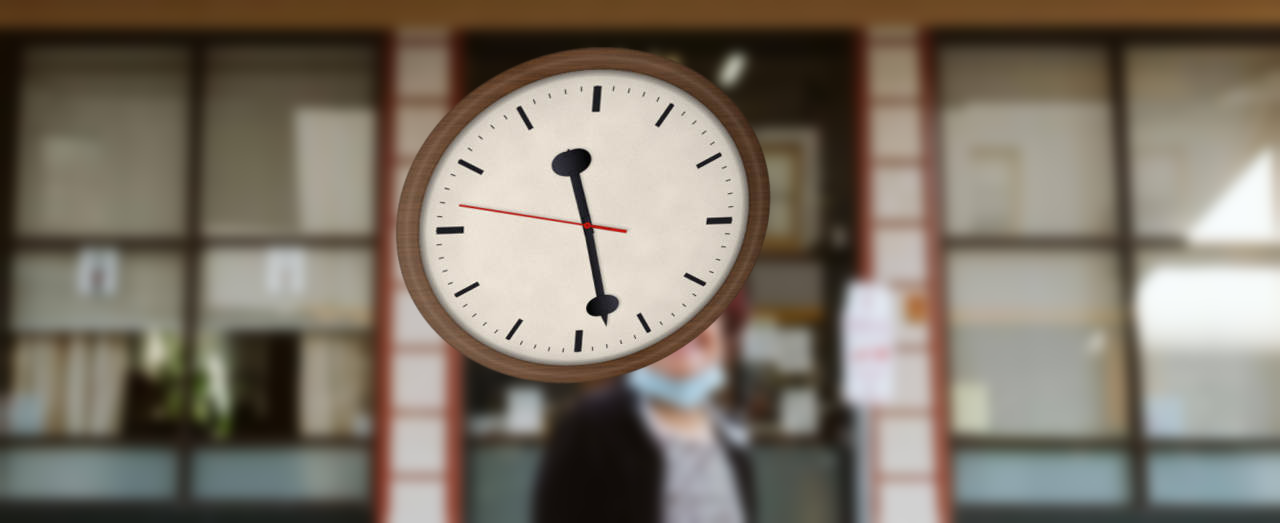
{"hour": 11, "minute": 27, "second": 47}
